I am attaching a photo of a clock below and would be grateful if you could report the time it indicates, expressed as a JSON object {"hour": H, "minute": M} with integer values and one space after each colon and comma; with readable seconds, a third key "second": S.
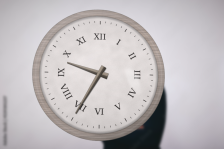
{"hour": 9, "minute": 35}
